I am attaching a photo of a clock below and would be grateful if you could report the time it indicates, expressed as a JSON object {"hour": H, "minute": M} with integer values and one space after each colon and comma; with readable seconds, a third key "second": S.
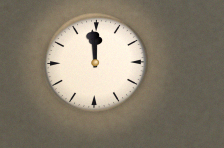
{"hour": 11, "minute": 59}
